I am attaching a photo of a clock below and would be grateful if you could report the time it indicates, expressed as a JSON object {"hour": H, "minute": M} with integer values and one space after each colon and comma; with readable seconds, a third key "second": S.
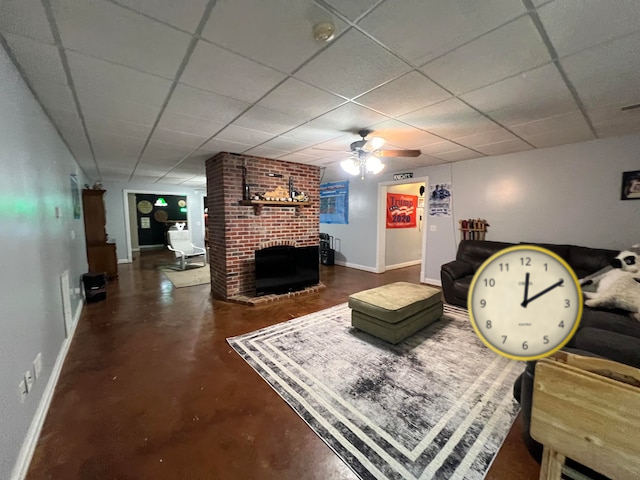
{"hour": 12, "minute": 10}
